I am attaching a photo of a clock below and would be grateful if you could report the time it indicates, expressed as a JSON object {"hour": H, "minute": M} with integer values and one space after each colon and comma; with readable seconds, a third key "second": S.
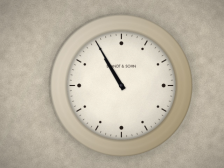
{"hour": 10, "minute": 55}
